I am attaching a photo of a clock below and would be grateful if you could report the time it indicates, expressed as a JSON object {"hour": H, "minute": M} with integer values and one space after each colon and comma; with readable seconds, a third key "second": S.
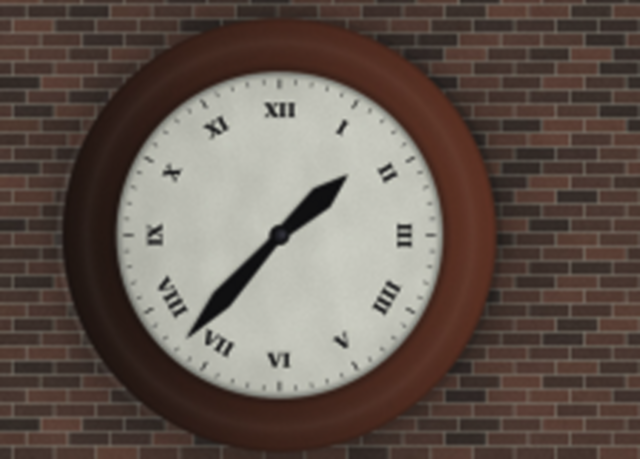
{"hour": 1, "minute": 37}
